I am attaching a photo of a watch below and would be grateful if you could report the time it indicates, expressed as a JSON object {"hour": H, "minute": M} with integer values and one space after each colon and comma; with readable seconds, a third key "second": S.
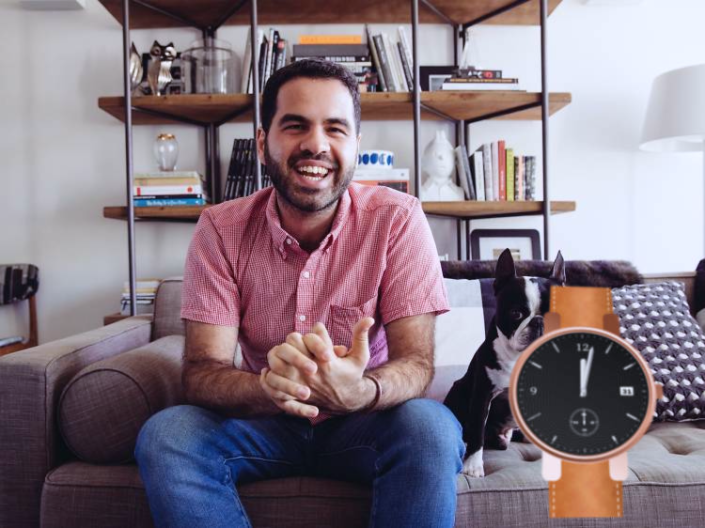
{"hour": 12, "minute": 2}
